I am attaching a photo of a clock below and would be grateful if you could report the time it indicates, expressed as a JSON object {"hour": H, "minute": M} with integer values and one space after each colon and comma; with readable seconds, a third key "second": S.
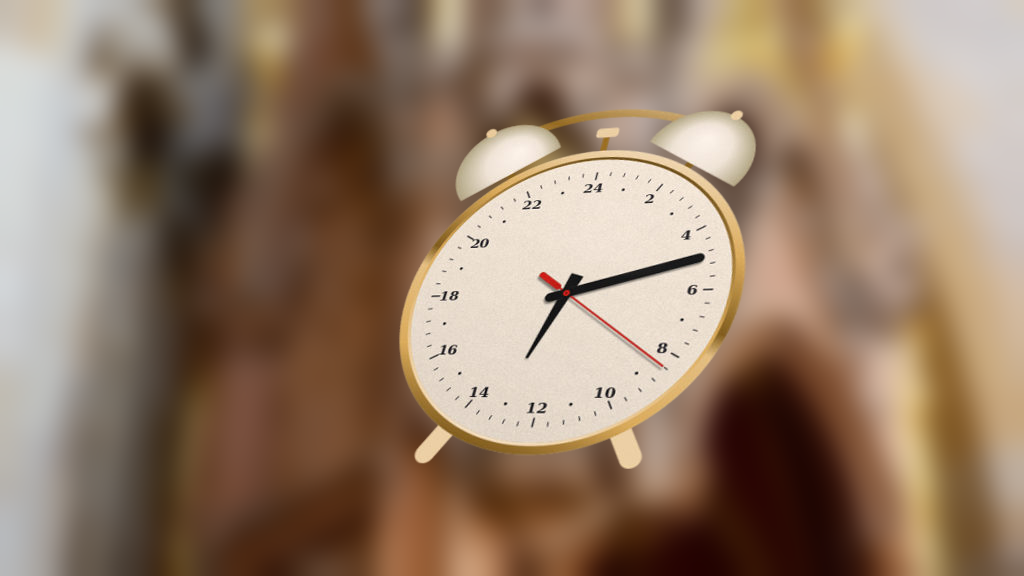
{"hour": 13, "minute": 12, "second": 21}
